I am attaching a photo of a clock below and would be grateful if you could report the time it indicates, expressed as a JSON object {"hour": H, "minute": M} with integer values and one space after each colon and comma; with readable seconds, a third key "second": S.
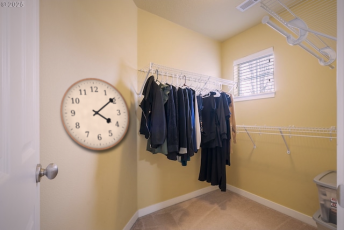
{"hour": 4, "minute": 9}
